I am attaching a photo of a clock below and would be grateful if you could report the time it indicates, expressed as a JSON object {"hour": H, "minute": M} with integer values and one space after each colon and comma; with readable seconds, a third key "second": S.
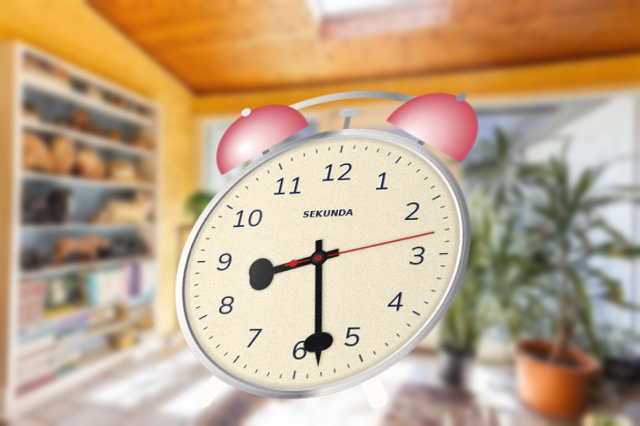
{"hour": 8, "minute": 28, "second": 13}
